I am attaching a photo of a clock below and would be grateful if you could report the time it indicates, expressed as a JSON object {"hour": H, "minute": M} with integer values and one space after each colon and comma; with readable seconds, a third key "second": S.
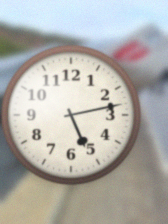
{"hour": 5, "minute": 13}
